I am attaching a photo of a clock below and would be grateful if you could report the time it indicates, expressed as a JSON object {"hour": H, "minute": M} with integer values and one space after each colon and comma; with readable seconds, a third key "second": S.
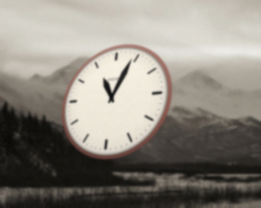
{"hour": 11, "minute": 4}
